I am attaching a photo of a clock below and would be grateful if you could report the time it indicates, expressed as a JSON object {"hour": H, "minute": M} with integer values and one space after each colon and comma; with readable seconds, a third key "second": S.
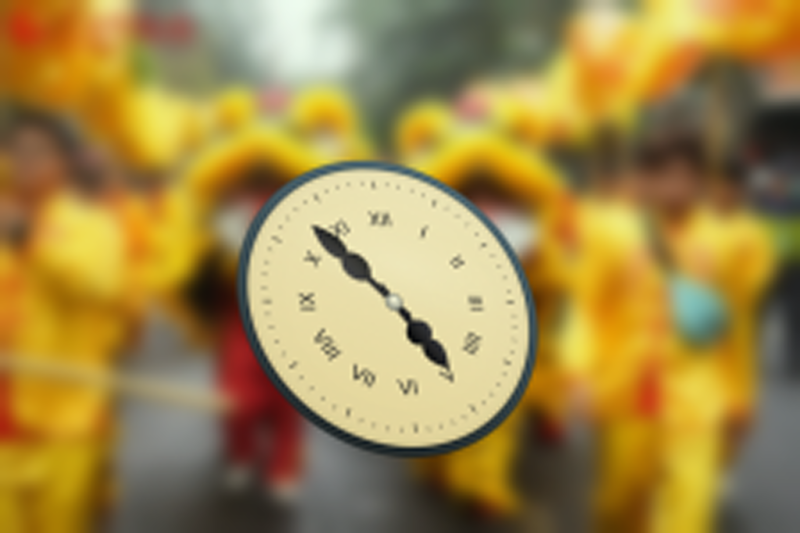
{"hour": 4, "minute": 53}
